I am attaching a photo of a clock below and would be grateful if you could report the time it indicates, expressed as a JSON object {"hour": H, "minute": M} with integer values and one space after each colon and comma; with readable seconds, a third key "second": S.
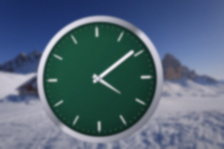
{"hour": 4, "minute": 9}
